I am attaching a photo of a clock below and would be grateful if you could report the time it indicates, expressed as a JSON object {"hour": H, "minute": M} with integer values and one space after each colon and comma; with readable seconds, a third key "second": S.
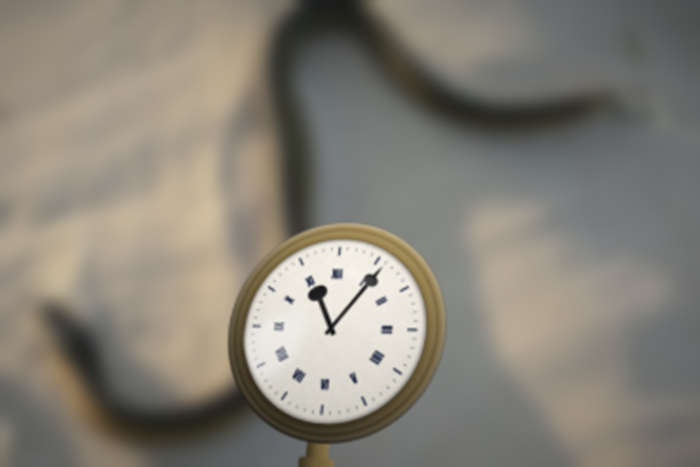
{"hour": 11, "minute": 6}
